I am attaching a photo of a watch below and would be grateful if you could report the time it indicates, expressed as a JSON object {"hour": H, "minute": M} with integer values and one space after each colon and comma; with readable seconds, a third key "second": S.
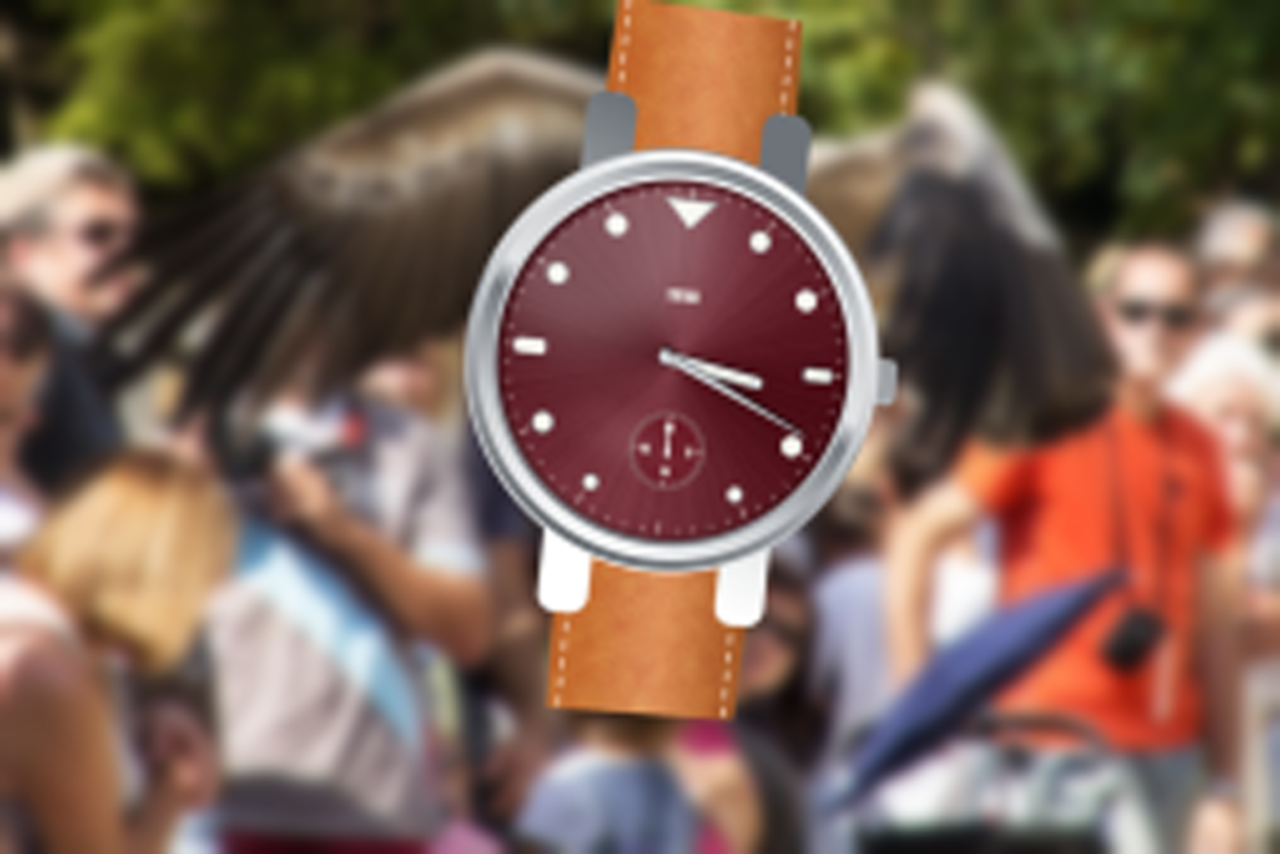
{"hour": 3, "minute": 19}
